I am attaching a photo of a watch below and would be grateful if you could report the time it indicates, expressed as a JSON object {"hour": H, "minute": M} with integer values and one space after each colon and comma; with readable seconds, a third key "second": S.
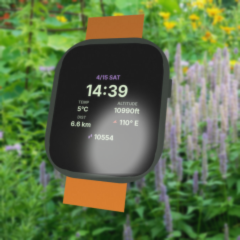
{"hour": 14, "minute": 39}
